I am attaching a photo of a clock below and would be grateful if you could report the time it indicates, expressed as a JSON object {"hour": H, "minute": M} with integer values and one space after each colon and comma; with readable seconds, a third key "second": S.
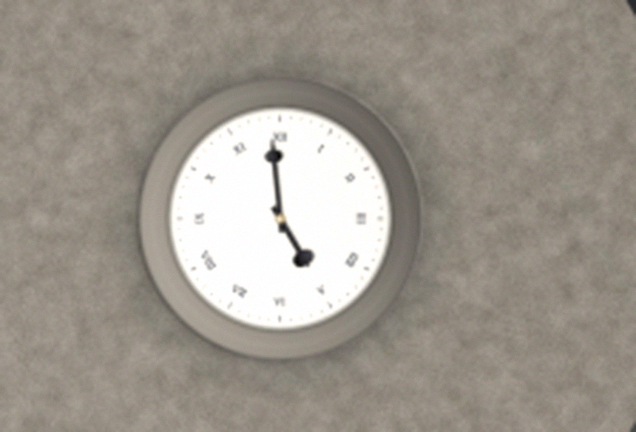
{"hour": 4, "minute": 59}
